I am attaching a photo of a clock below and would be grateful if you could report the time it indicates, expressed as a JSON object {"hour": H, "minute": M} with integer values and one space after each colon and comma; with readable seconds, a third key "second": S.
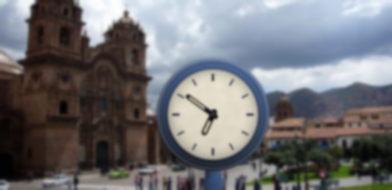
{"hour": 6, "minute": 51}
